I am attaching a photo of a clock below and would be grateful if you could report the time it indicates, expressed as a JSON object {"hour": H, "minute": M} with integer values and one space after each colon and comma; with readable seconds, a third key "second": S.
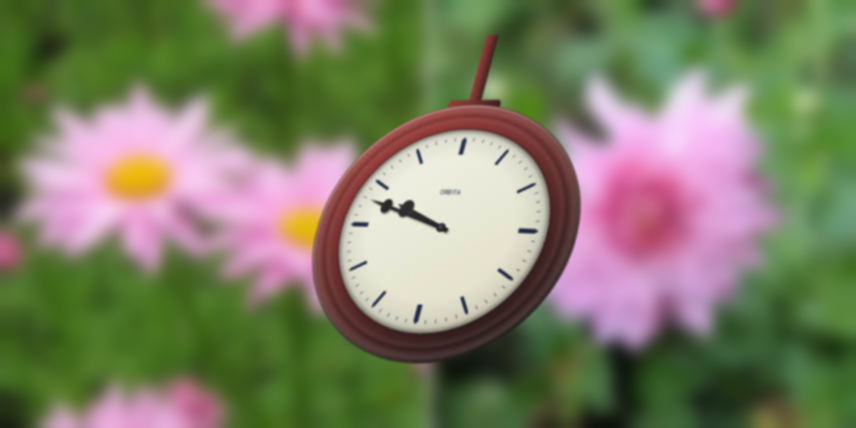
{"hour": 9, "minute": 48}
